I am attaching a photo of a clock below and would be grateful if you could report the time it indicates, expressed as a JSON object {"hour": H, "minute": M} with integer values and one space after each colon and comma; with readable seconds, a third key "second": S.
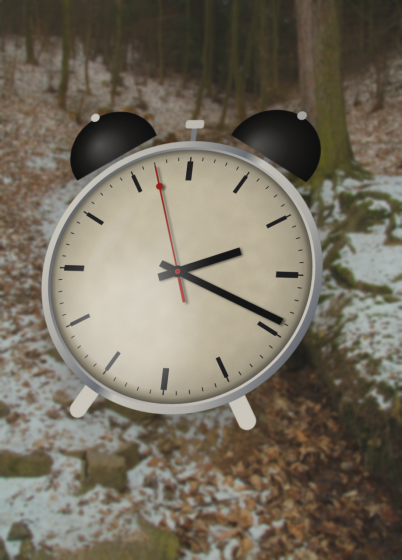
{"hour": 2, "minute": 18, "second": 57}
